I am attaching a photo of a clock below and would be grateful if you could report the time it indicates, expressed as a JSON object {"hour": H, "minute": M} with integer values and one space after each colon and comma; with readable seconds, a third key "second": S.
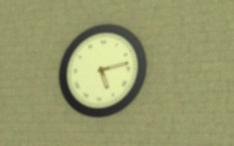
{"hour": 5, "minute": 13}
